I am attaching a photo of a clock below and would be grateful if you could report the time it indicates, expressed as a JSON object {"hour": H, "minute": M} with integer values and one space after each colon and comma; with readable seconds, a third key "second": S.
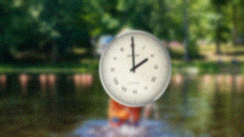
{"hour": 2, "minute": 0}
